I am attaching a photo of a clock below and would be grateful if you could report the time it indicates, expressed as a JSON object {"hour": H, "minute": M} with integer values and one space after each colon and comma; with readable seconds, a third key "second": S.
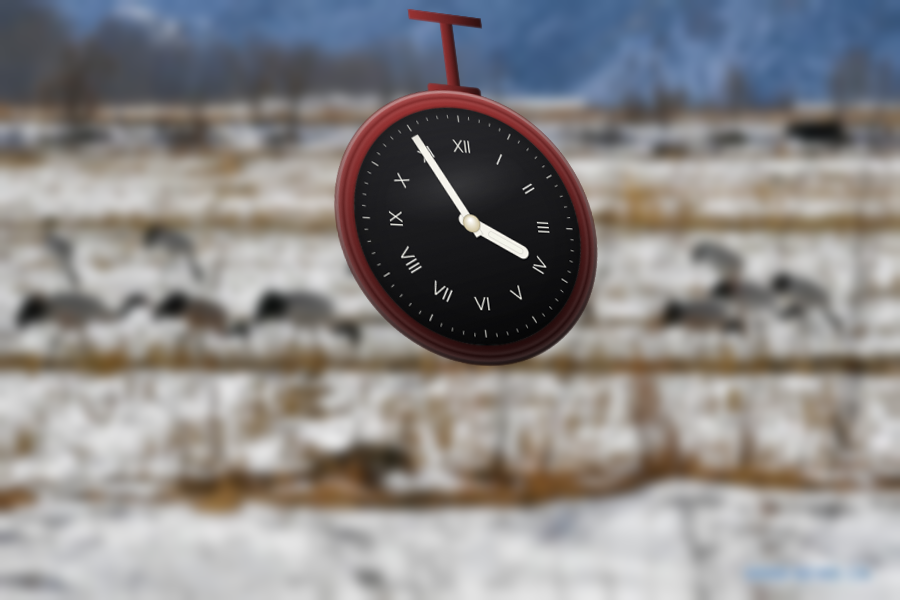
{"hour": 3, "minute": 55}
